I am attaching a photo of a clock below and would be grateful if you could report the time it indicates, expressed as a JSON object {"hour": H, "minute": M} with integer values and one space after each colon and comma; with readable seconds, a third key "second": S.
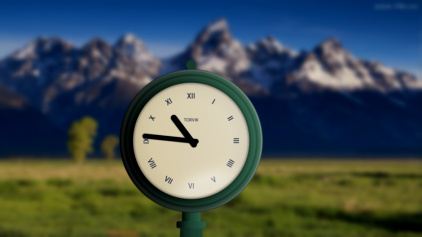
{"hour": 10, "minute": 46}
